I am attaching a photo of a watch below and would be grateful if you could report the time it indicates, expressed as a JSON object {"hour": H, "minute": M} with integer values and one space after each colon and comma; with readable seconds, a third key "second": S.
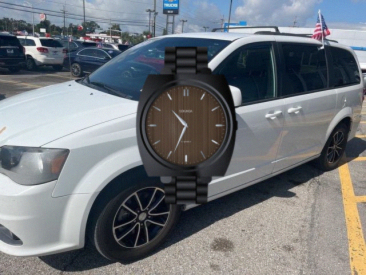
{"hour": 10, "minute": 34}
